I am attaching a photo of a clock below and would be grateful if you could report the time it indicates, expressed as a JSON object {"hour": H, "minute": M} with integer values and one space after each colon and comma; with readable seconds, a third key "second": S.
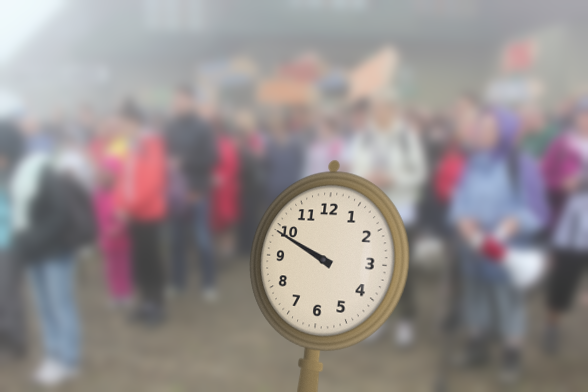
{"hour": 9, "minute": 49}
